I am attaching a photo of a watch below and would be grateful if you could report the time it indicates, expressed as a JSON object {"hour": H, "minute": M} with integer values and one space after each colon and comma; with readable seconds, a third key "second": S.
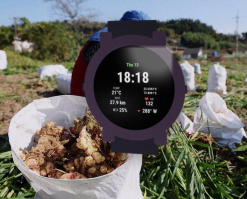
{"hour": 18, "minute": 18}
